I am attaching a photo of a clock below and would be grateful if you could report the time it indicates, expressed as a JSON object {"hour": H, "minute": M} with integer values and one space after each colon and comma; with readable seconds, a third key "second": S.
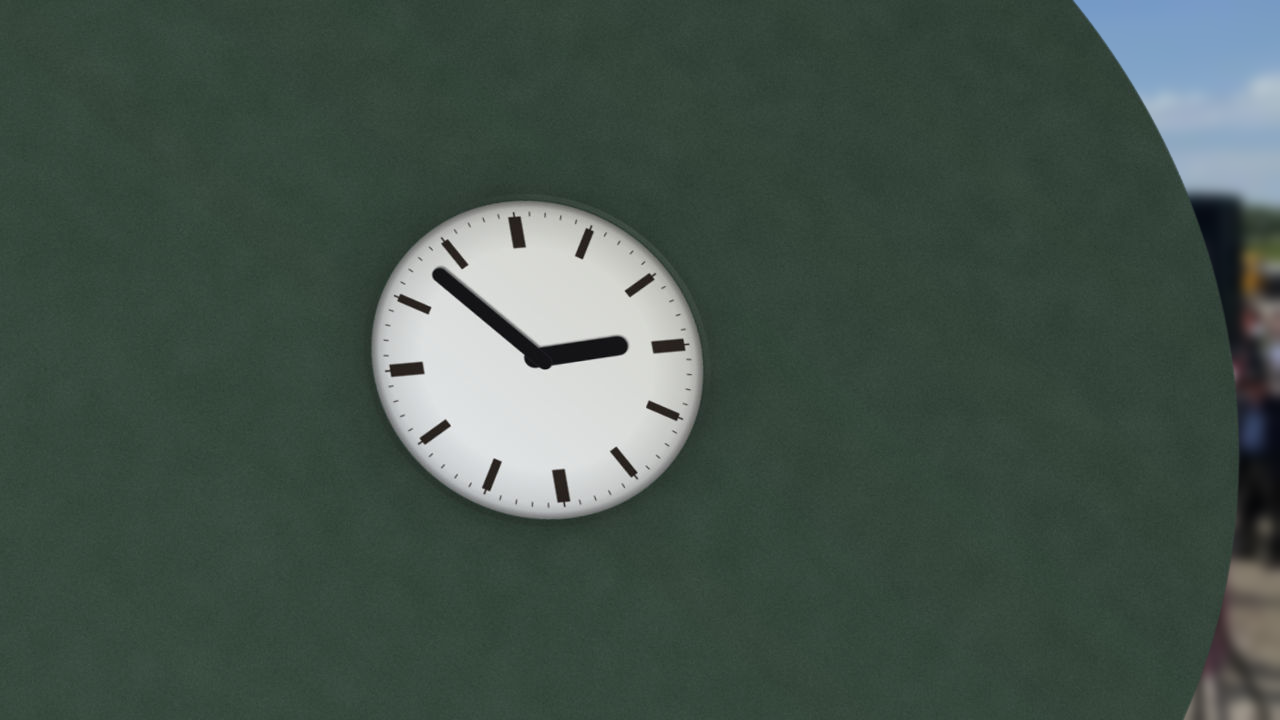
{"hour": 2, "minute": 53}
